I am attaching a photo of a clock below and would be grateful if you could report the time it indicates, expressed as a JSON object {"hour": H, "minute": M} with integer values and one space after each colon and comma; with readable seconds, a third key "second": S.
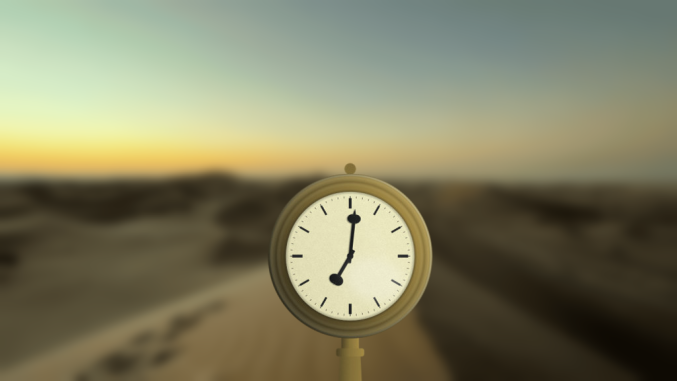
{"hour": 7, "minute": 1}
